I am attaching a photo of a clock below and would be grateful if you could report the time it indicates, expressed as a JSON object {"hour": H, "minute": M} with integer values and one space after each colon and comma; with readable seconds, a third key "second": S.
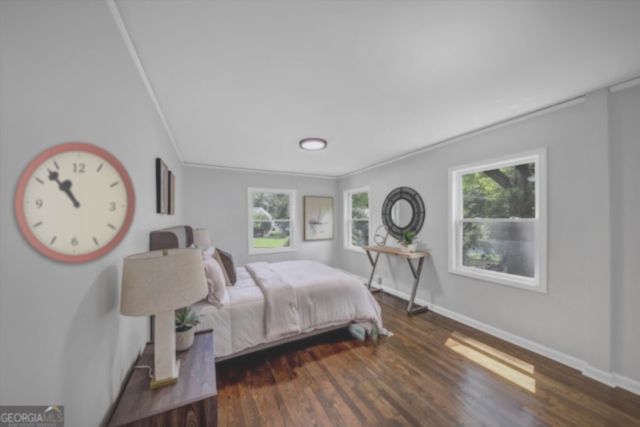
{"hour": 10, "minute": 53}
